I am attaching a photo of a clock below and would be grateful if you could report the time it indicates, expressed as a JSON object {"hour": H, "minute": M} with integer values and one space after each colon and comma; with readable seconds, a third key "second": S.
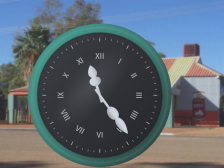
{"hour": 11, "minute": 24}
